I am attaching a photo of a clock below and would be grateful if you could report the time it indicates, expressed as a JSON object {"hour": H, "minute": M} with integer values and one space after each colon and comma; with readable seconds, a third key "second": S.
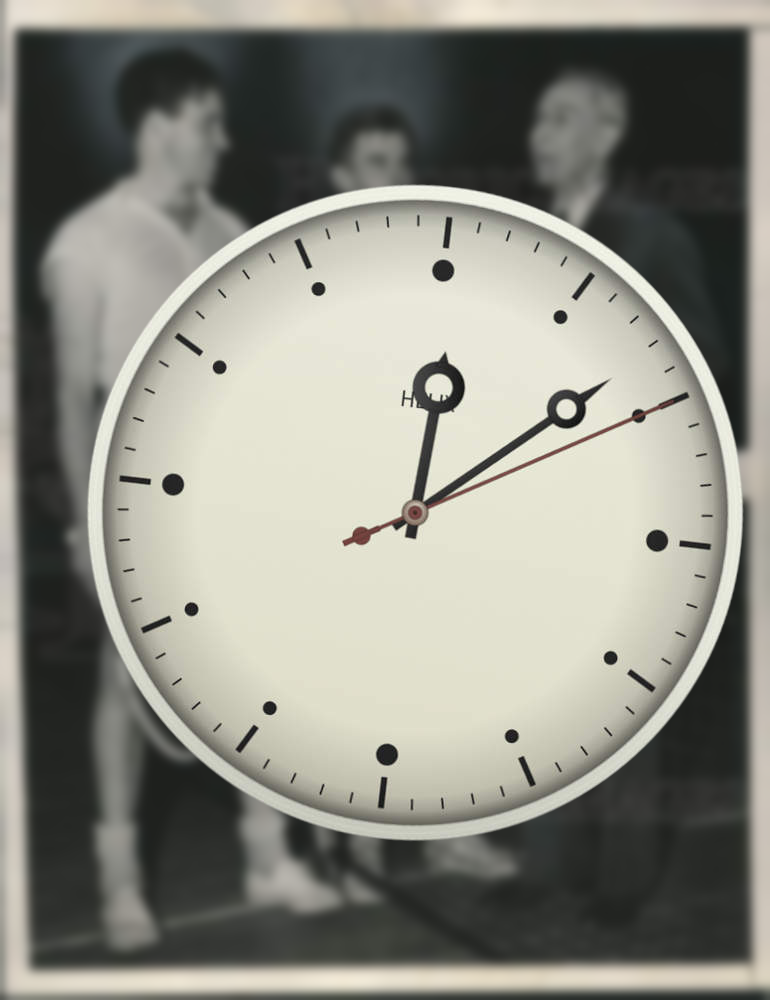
{"hour": 12, "minute": 8, "second": 10}
